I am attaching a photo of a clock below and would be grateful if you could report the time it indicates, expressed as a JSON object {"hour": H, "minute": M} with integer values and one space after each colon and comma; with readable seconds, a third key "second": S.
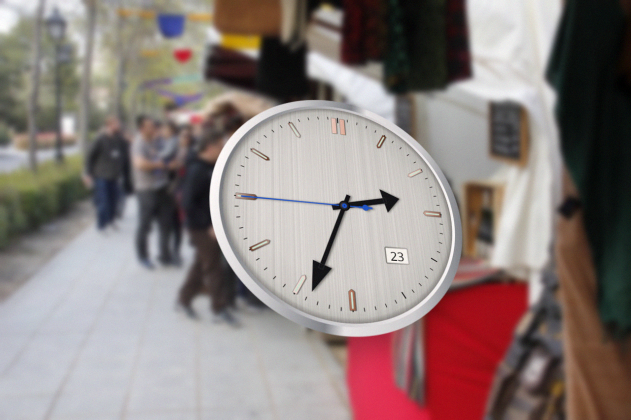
{"hour": 2, "minute": 33, "second": 45}
